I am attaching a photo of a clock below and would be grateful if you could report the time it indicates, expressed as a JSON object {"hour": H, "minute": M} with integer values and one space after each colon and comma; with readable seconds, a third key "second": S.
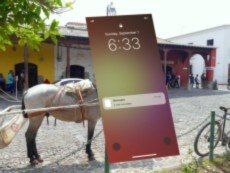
{"hour": 6, "minute": 33}
